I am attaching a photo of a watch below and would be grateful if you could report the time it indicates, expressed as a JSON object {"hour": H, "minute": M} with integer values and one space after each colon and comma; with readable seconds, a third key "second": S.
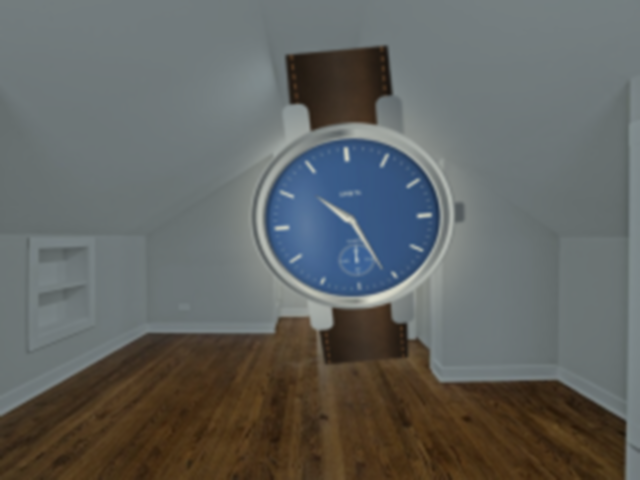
{"hour": 10, "minute": 26}
